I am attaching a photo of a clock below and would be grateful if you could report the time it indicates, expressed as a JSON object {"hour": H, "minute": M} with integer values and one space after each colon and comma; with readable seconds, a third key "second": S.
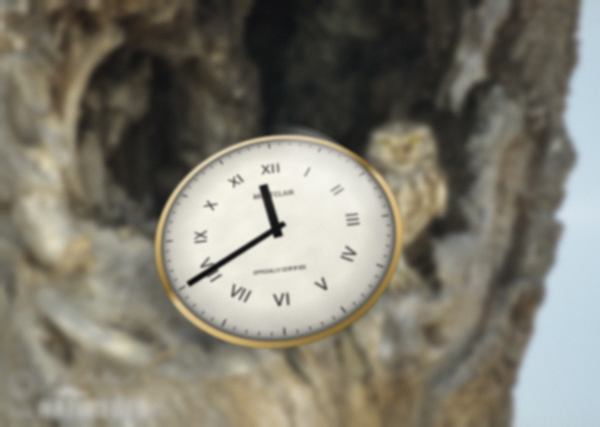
{"hour": 11, "minute": 40}
